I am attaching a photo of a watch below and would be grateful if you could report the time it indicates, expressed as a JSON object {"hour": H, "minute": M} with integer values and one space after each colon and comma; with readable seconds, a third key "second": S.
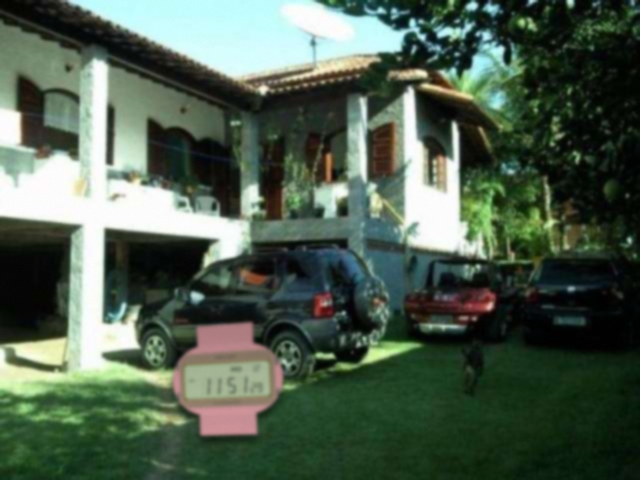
{"hour": 11, "minute": 51}
